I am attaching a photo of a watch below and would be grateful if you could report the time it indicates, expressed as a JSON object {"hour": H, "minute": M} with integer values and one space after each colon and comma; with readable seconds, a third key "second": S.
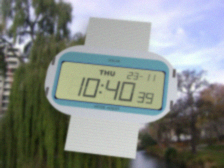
{"hour": 10, "minute": 40, "second": 39}
